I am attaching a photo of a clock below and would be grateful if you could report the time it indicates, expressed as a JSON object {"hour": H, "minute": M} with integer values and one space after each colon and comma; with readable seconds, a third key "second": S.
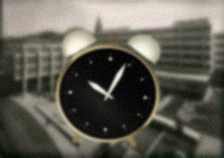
{"hour": 10, "minute": 4}
